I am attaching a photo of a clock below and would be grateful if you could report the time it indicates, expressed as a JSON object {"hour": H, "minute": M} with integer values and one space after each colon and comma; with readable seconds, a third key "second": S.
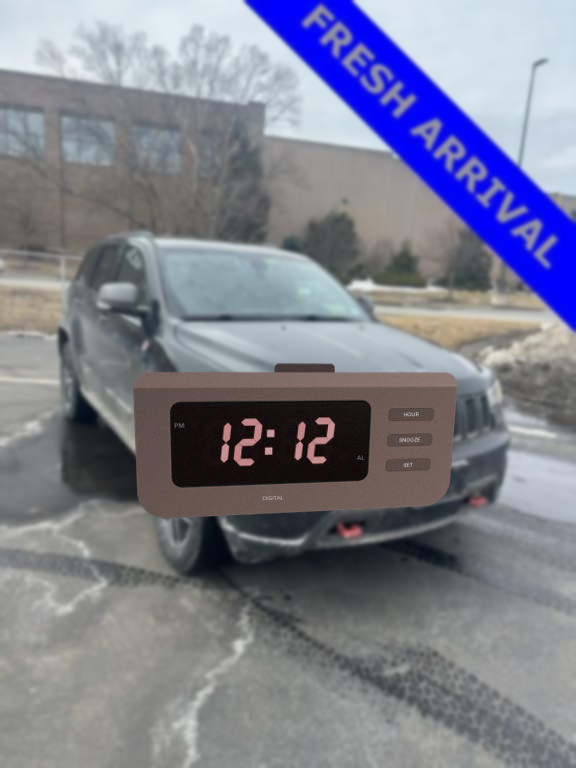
{"hour": 12, "minute": 12}
